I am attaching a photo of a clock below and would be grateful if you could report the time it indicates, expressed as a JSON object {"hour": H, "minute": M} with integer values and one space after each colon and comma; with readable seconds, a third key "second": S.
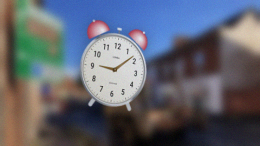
{"hour": 9, "minute": 8}
